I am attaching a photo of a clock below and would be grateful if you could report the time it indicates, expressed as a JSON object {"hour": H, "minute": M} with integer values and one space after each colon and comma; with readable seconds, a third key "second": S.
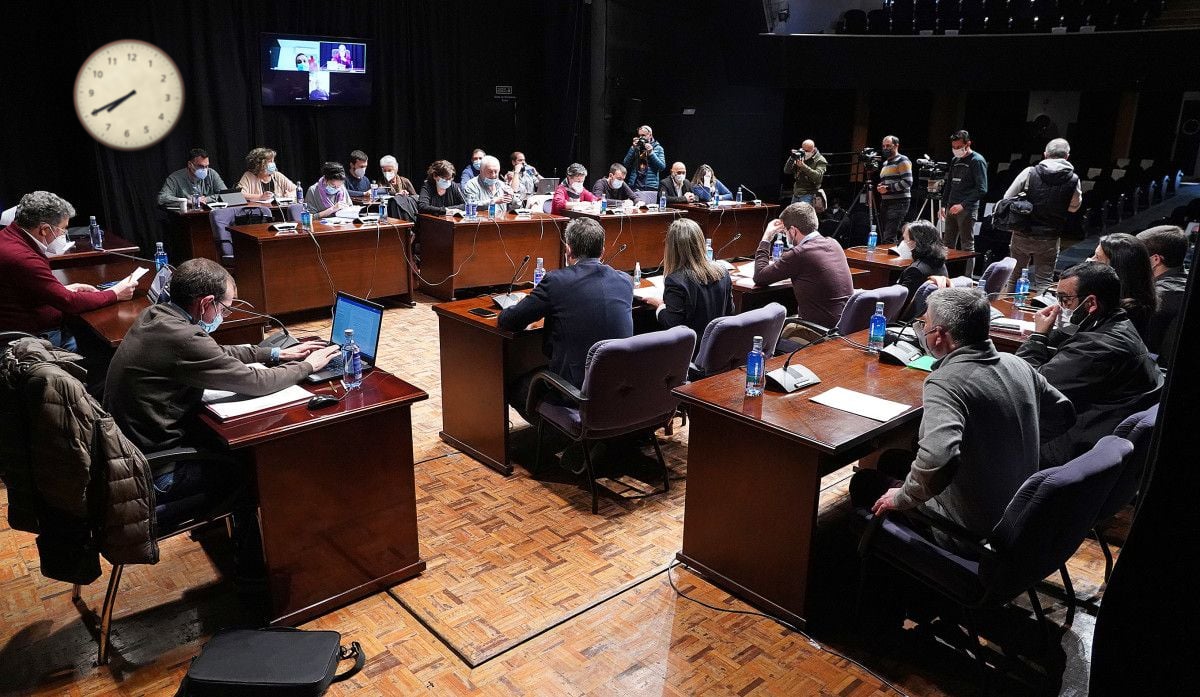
{"hour": 7, "minute": 40}
